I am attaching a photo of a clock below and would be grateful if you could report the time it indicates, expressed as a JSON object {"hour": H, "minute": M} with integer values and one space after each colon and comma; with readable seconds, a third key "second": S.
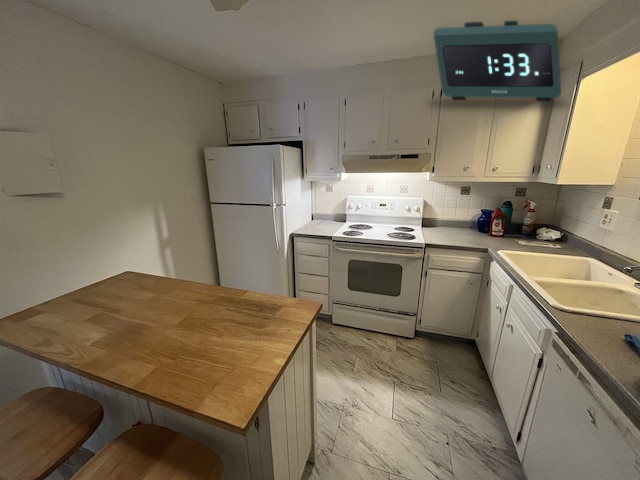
{"hour": 1, "minute": 33}
